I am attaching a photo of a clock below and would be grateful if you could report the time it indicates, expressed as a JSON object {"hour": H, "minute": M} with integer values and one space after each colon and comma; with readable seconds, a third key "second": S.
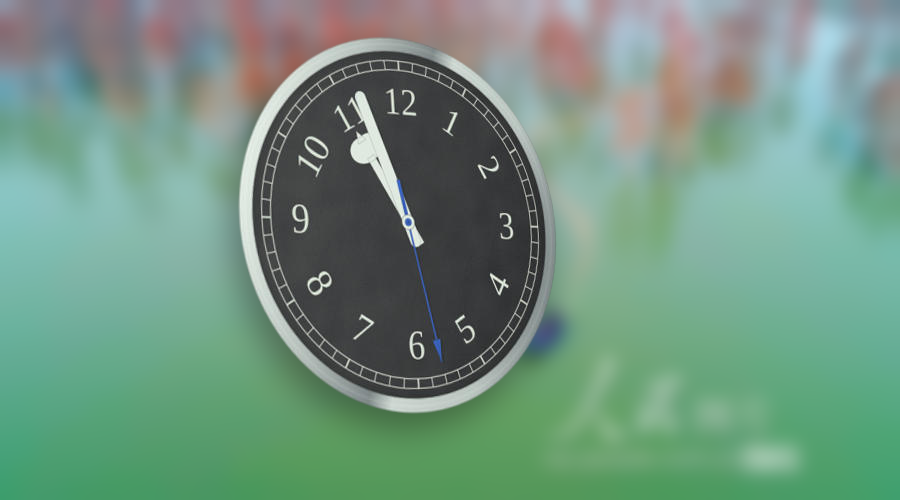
{"hour": 10, "minute": 56, "second": 28}
